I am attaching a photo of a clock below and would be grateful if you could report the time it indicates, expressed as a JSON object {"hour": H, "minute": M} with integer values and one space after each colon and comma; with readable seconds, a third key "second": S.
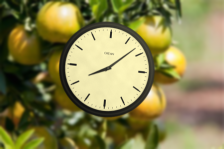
{"hour": 8, "minute": 8}
